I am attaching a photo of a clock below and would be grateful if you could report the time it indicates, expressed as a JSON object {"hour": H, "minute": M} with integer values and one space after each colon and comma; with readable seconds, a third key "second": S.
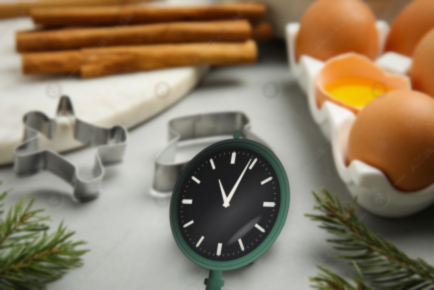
{"hour": 11, "minute": 4}
